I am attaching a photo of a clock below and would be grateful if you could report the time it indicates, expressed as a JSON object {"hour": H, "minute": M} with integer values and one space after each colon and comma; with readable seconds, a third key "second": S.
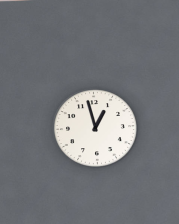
{"hour": 12, "minute": 58}
